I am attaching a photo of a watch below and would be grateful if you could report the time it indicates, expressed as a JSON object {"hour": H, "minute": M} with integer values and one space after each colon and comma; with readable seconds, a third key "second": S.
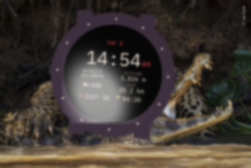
{"hour": 14, "minute": 54}
